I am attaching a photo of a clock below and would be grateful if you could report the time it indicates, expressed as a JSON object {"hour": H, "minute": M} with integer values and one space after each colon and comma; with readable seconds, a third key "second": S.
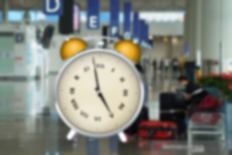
{"hour": 4, "minute": 58}
